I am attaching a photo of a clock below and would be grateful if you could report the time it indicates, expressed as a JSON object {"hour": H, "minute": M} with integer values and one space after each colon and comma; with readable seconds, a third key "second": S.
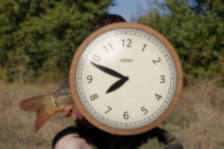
{"hour": 7, "minute": 49}
